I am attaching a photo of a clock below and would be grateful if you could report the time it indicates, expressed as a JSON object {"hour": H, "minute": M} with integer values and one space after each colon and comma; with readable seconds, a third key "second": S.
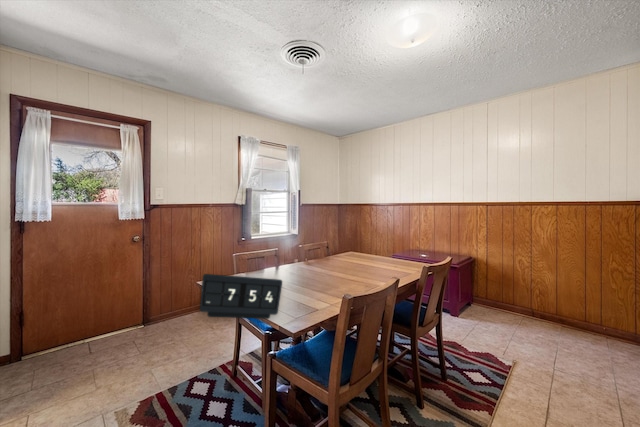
{"hour": 7, "minute": 54}
